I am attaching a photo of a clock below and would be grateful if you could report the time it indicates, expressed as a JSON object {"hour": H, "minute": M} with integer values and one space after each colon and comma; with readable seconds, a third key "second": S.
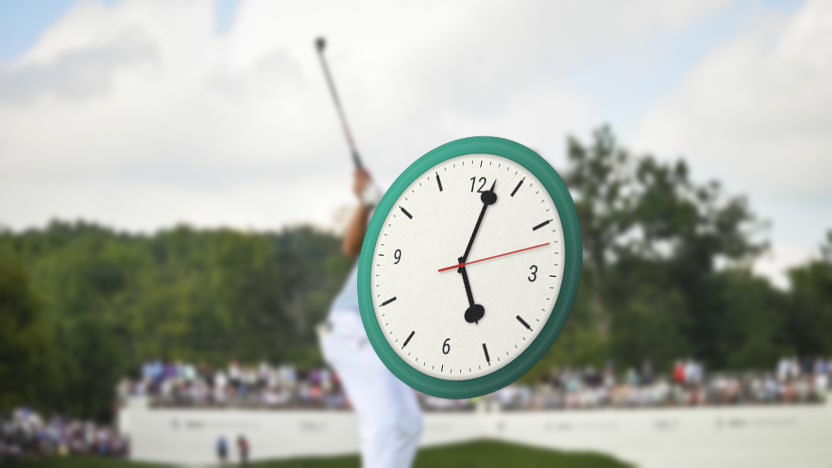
{"hour": 5, "minute": 2, "second": 12}
